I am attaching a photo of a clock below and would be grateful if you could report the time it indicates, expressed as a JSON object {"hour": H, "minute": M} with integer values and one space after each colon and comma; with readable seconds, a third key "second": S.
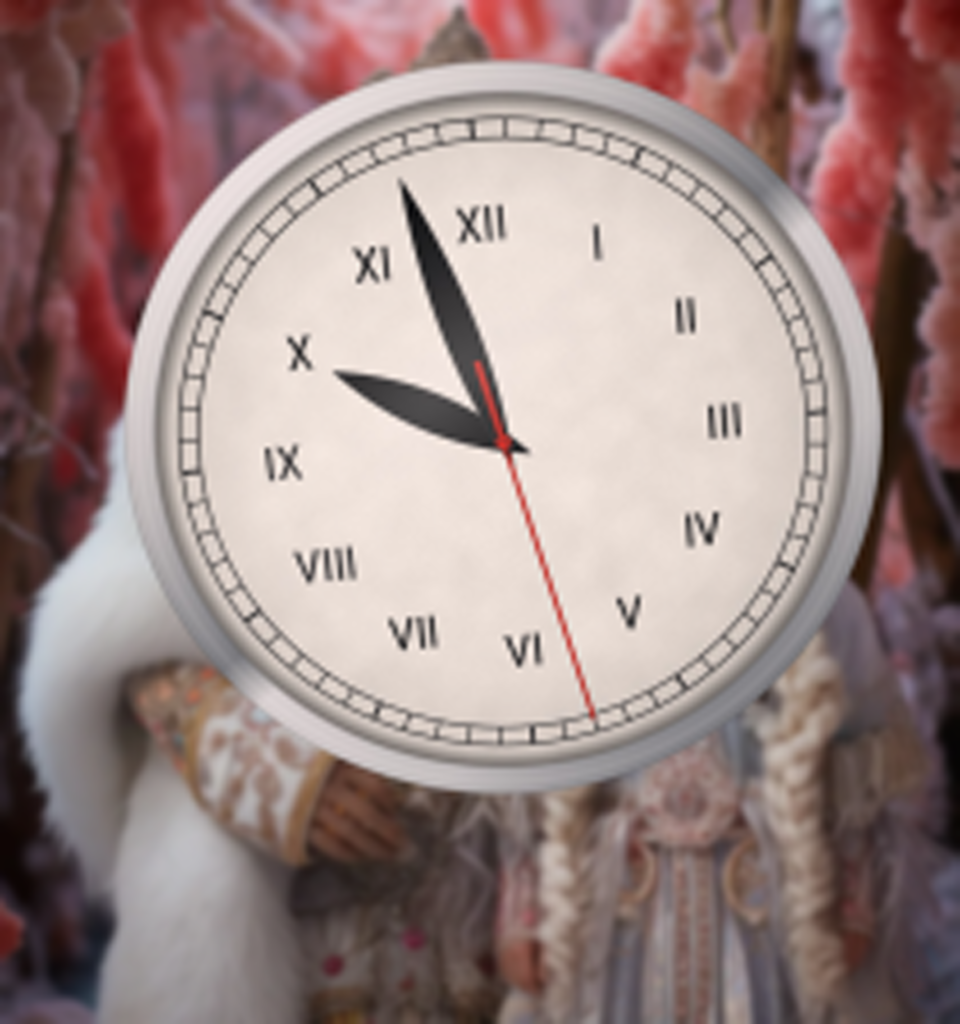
{"hour": 9, "minute": 57, "second": 28}
